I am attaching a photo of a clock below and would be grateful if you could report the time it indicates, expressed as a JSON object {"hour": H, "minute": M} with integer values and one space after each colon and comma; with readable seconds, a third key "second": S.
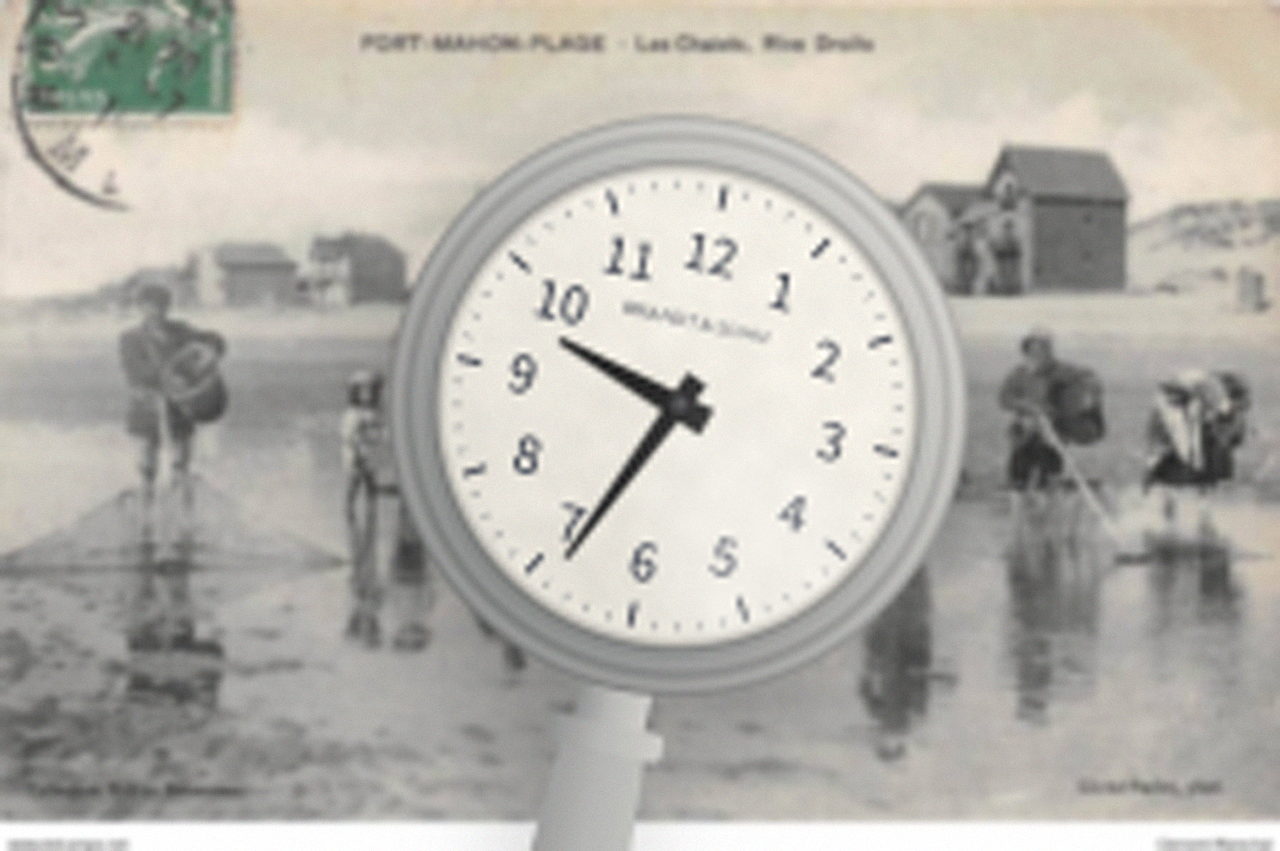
{"hour": 9, "minute": 34}
